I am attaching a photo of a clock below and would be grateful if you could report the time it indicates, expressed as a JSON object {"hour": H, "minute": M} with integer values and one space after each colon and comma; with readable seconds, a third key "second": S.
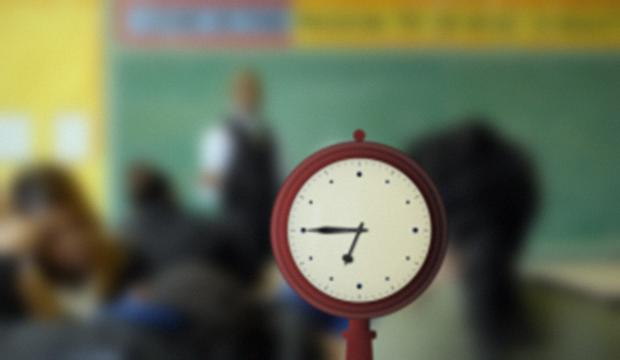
{"hour": 6, "minute": 45}
